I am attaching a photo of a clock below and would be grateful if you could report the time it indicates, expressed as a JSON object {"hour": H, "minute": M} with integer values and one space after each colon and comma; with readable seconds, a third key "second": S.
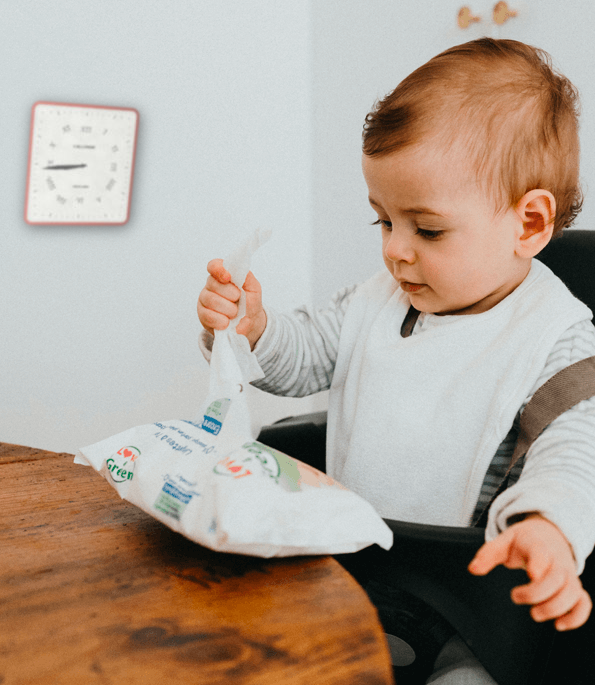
{"hour": 8, "minute": 44}
